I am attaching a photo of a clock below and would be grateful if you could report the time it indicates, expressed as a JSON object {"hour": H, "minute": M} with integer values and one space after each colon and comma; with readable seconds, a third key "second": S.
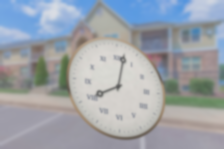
{"hour": 8, "minute": 2}
